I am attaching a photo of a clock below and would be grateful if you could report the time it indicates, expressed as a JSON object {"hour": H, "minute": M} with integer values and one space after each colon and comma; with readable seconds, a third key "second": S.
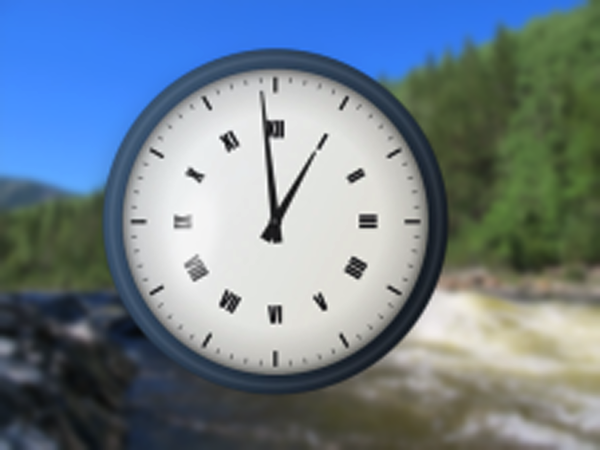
{"hour": 12, "minute": 59}
